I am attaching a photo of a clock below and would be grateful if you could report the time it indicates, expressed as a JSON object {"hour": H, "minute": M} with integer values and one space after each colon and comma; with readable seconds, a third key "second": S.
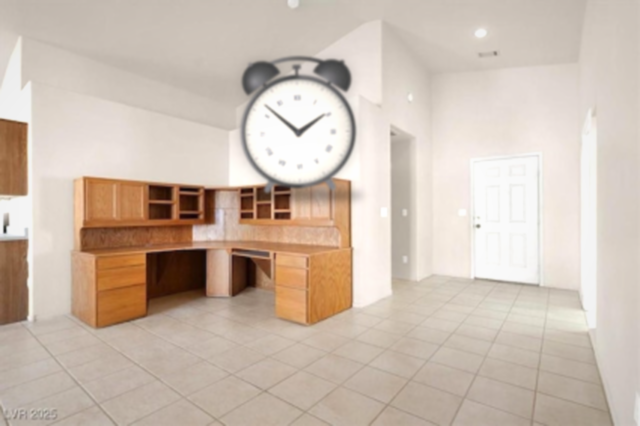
{"hour": 1, "minute": 52}
